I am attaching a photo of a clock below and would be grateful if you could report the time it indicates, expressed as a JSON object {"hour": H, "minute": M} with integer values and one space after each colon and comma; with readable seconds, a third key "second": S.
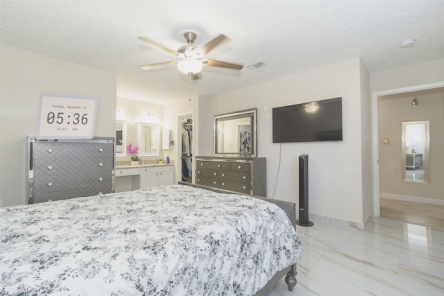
{"hour": 5, "minute": 36}
